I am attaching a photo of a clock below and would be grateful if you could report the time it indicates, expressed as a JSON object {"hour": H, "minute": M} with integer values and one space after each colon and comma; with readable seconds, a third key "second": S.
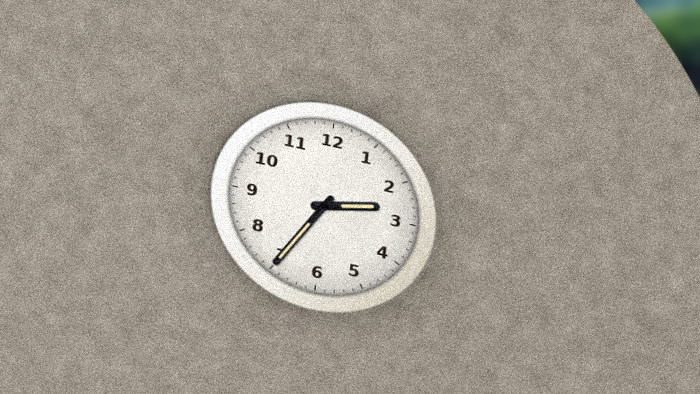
{"hour": 2, "minute": 35}
